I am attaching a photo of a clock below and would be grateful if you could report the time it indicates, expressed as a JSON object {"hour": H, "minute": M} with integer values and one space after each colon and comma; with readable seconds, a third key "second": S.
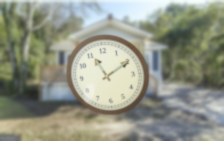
{"hour": 11, "minute": 10}
